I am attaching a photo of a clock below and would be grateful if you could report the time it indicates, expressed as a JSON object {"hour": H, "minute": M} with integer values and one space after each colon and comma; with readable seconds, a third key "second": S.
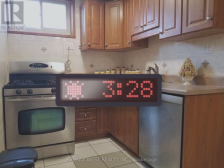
{"hour": 3, "minute": 28}
